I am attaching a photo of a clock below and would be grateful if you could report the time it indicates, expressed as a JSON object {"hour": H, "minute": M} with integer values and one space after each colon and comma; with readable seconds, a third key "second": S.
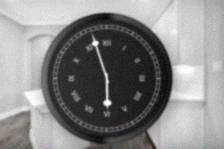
{"hour": 5, "minute": 57}
